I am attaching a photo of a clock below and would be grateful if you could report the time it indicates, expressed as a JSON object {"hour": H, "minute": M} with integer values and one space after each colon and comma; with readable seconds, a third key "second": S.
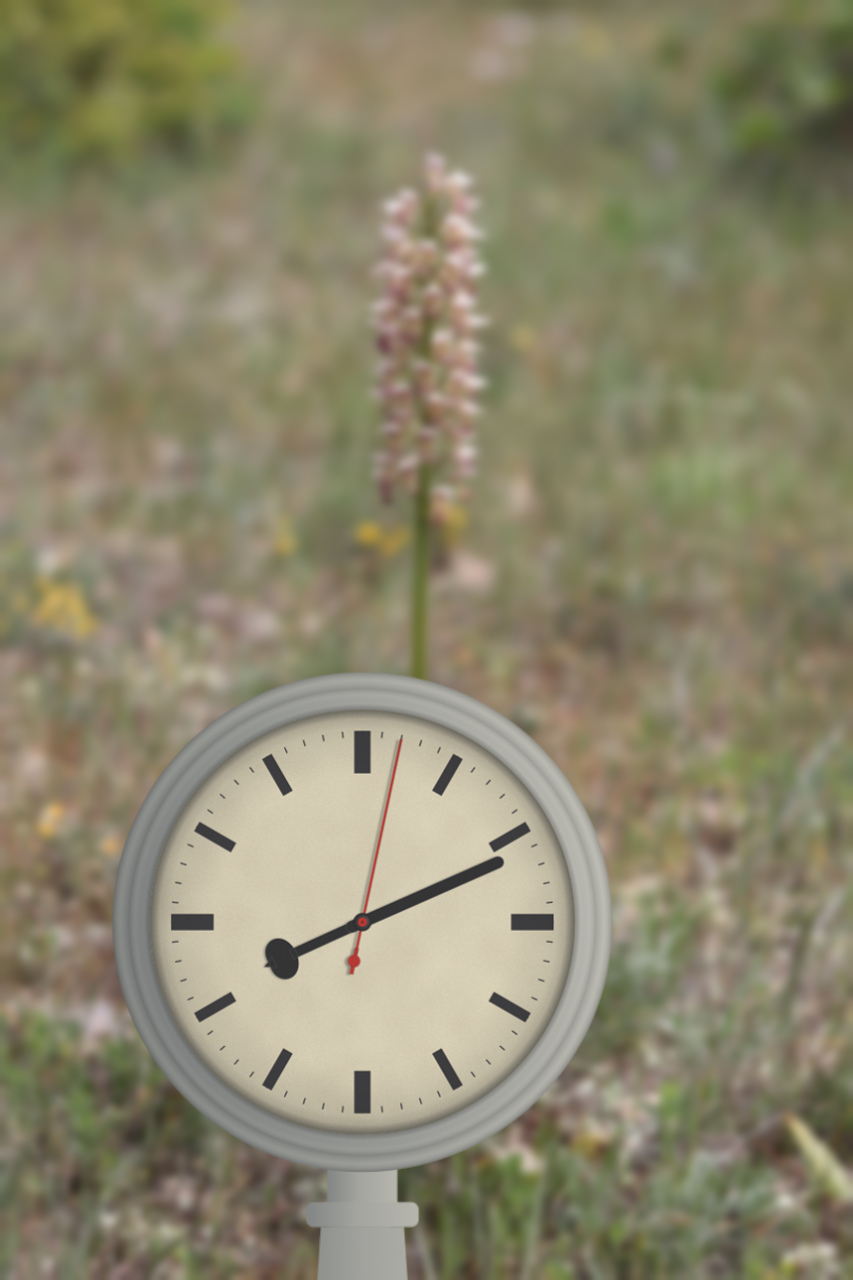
{"hour": 8, "minute": 11, "second": 2}
